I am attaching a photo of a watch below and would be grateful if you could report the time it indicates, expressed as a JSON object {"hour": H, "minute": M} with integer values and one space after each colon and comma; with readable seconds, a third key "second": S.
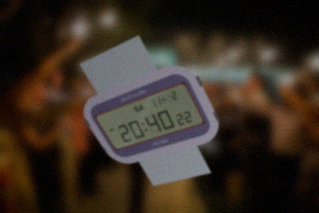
{"hour": 20, "minute": 40}
